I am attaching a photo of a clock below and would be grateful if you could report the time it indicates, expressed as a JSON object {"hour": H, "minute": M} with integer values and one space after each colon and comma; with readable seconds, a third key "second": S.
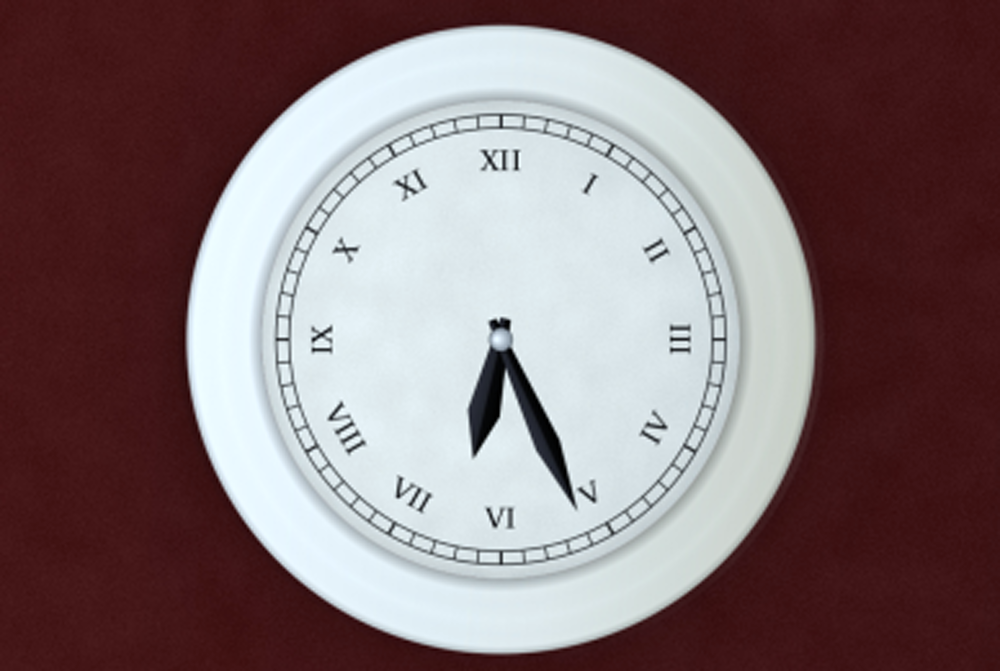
{"hour": 6, "minute": 26}
